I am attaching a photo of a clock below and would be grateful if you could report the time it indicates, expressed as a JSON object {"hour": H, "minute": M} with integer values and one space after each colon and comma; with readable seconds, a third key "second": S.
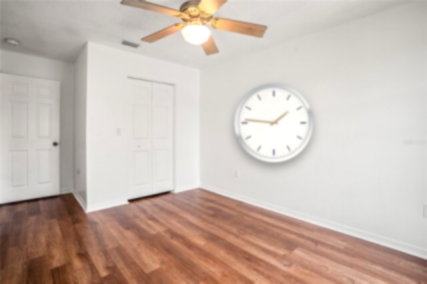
{"hour": 1, "minute": 46}
